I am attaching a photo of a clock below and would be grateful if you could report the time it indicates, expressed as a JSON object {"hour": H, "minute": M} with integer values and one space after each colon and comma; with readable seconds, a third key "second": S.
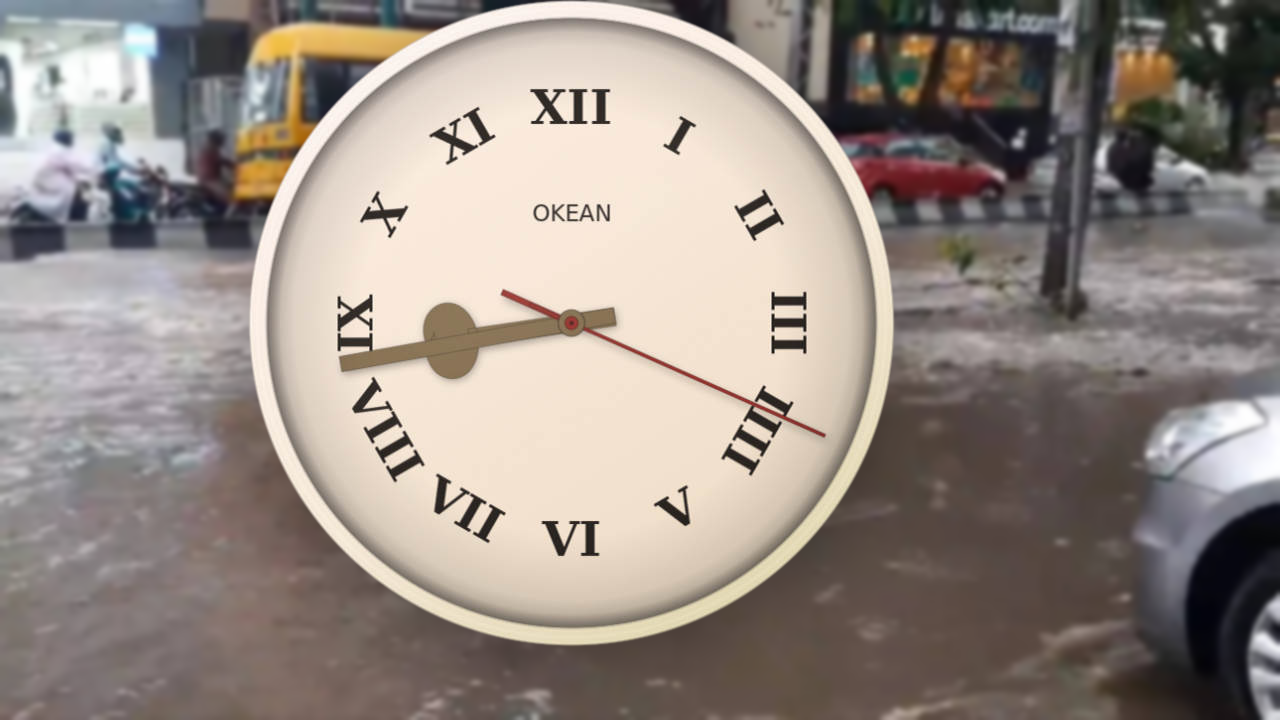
{"hour": 8, "minute": 43, "second": 19}
